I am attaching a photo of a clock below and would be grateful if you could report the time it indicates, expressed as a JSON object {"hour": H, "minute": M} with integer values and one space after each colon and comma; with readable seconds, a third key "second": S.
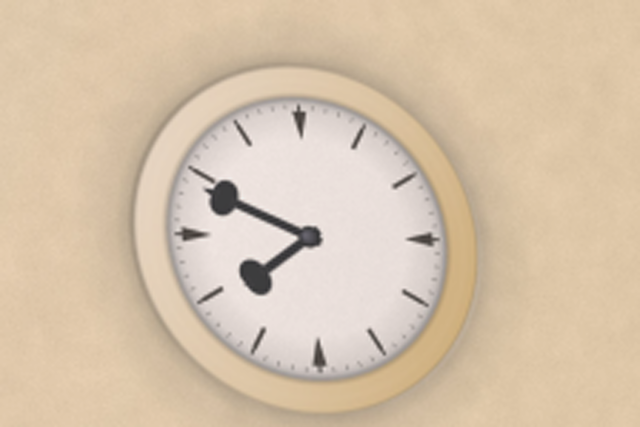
{"hour": 7, "minute": 49}
